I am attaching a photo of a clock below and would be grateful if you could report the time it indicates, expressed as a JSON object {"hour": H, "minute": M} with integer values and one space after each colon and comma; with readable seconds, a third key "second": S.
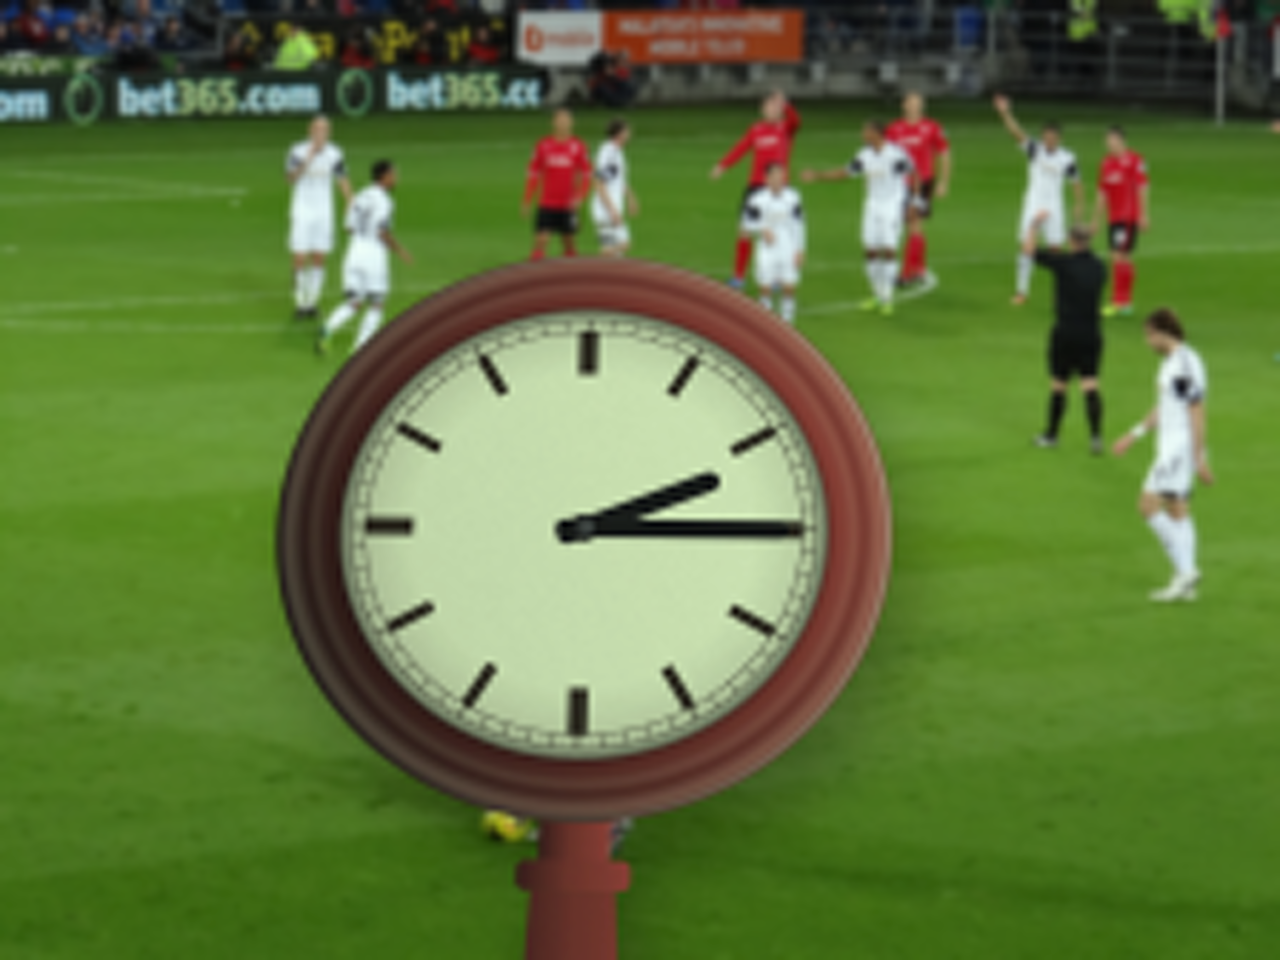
{"hour": 2, "minute": 15}
